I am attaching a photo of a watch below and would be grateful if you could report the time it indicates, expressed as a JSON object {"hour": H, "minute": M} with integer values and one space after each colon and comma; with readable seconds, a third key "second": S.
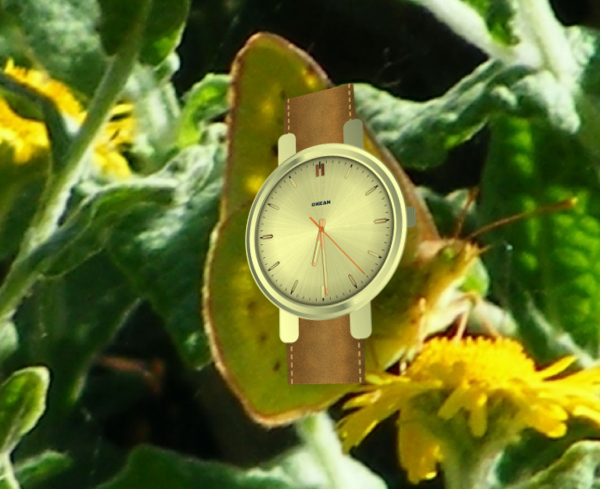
{"hour": 6, "minute": 29, "second": 23}
